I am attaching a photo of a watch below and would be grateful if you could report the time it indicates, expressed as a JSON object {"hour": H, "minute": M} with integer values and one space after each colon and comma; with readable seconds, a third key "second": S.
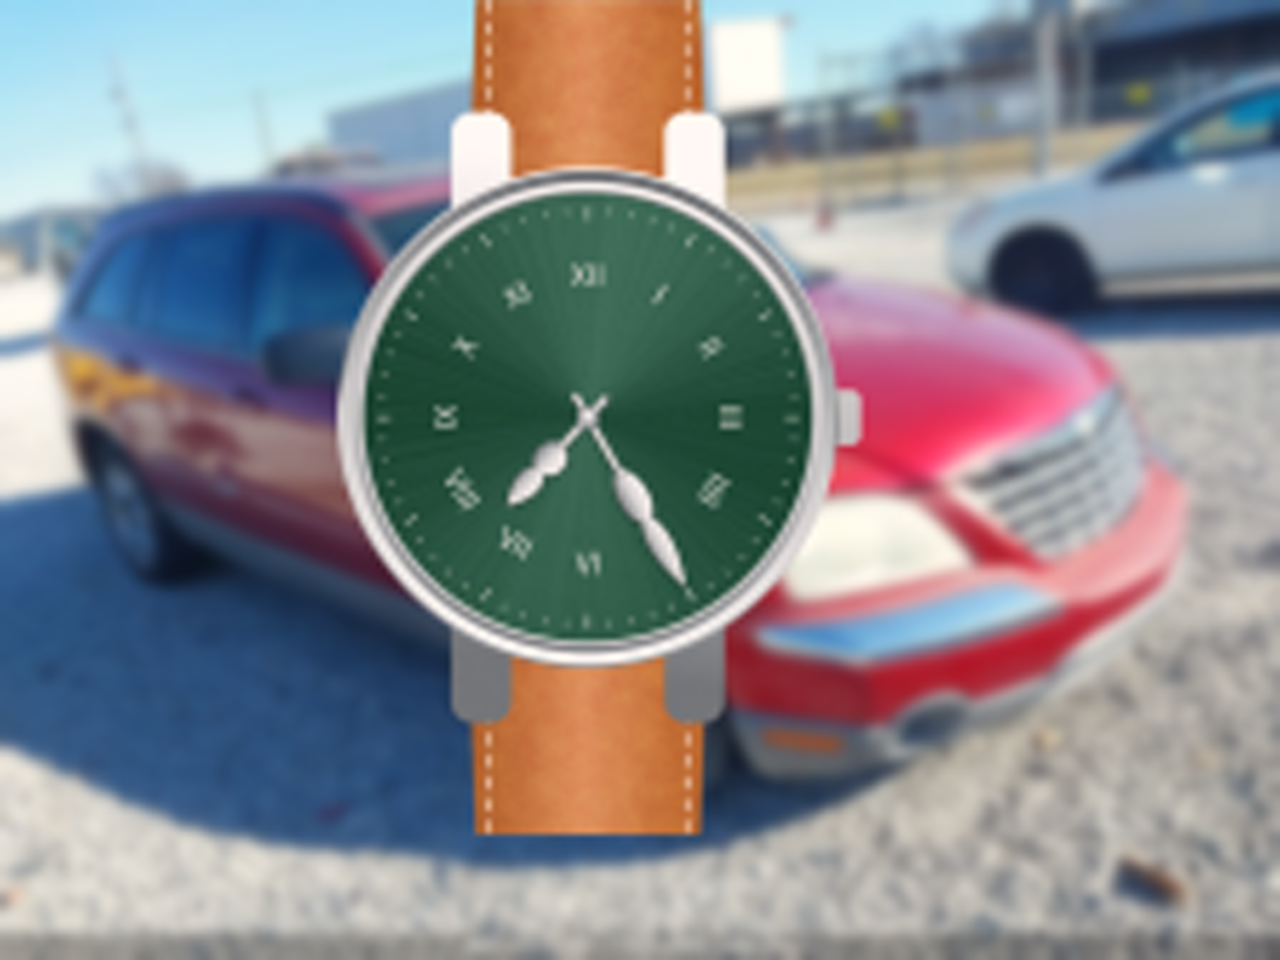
{"hour": 7, "minute": 25}
